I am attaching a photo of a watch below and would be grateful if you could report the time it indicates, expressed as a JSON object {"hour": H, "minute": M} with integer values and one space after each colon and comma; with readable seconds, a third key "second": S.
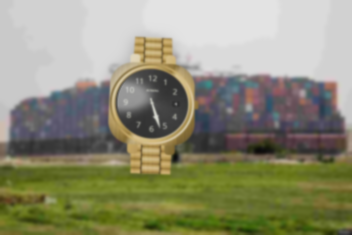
{"hour": 5, "minute": 27}
